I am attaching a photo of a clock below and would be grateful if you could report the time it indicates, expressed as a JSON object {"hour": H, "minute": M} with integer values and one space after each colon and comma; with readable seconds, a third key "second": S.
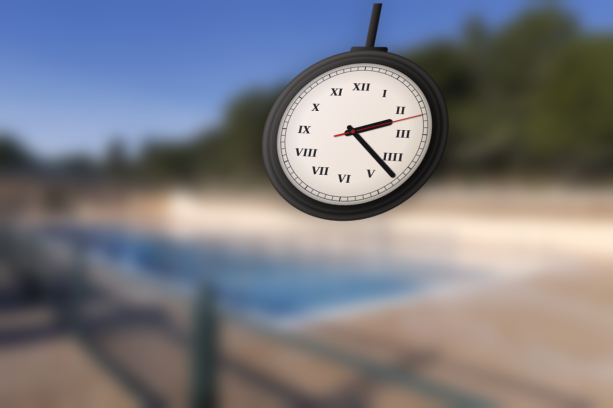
{"hour": 2, "minute": 22, "second": 12}
